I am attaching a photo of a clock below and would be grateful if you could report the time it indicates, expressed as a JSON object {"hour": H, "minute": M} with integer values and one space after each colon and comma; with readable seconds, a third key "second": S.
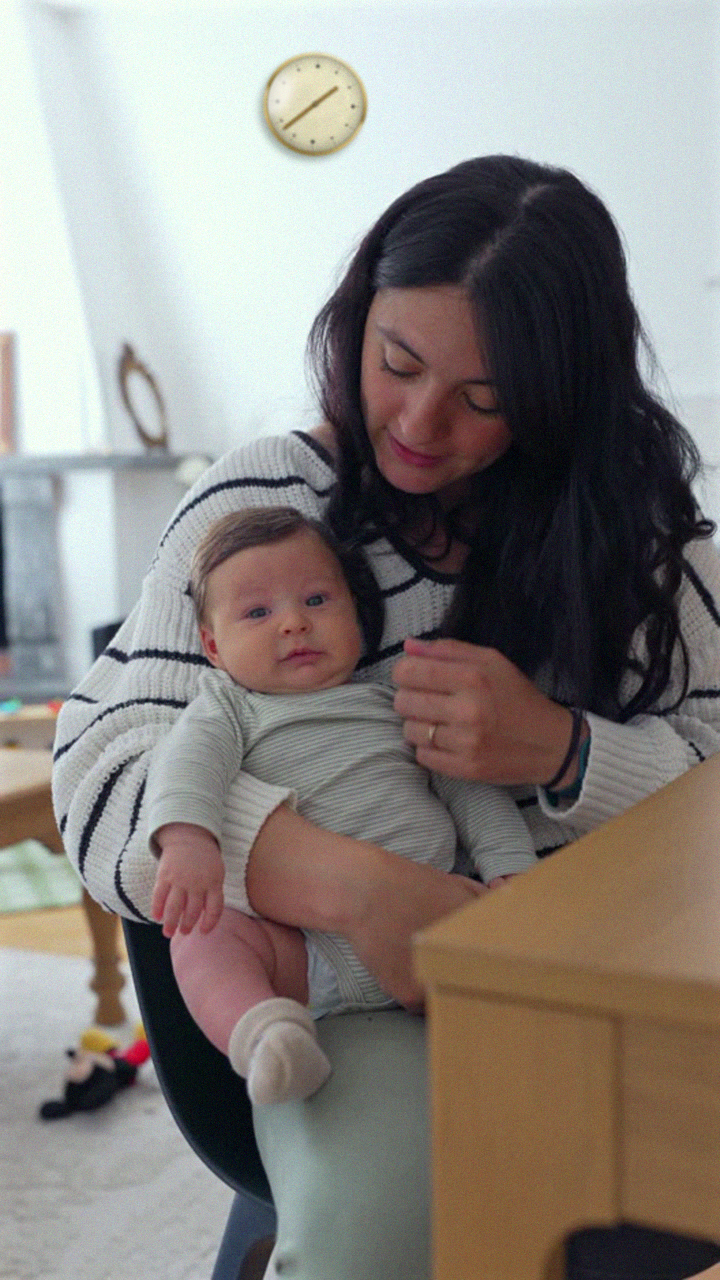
{"hour": 1, "minute": 38}
